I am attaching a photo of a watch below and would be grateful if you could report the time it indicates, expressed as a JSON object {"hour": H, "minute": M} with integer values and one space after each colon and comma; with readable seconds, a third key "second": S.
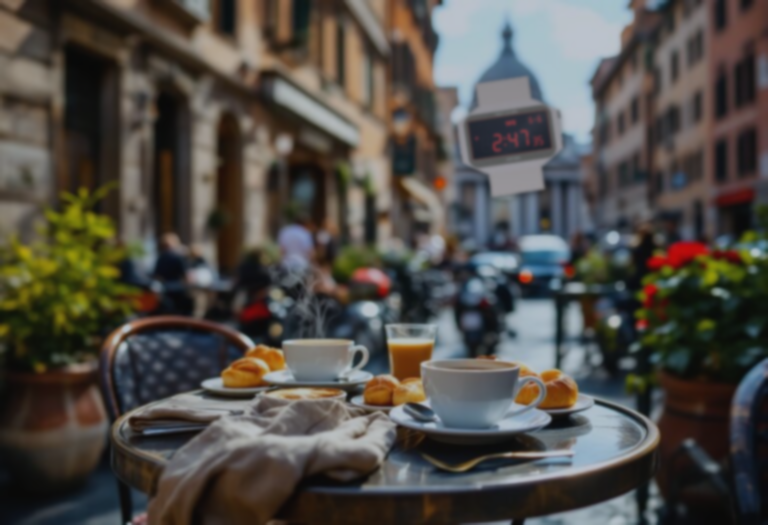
{"hour": 2, "minute": 47}
